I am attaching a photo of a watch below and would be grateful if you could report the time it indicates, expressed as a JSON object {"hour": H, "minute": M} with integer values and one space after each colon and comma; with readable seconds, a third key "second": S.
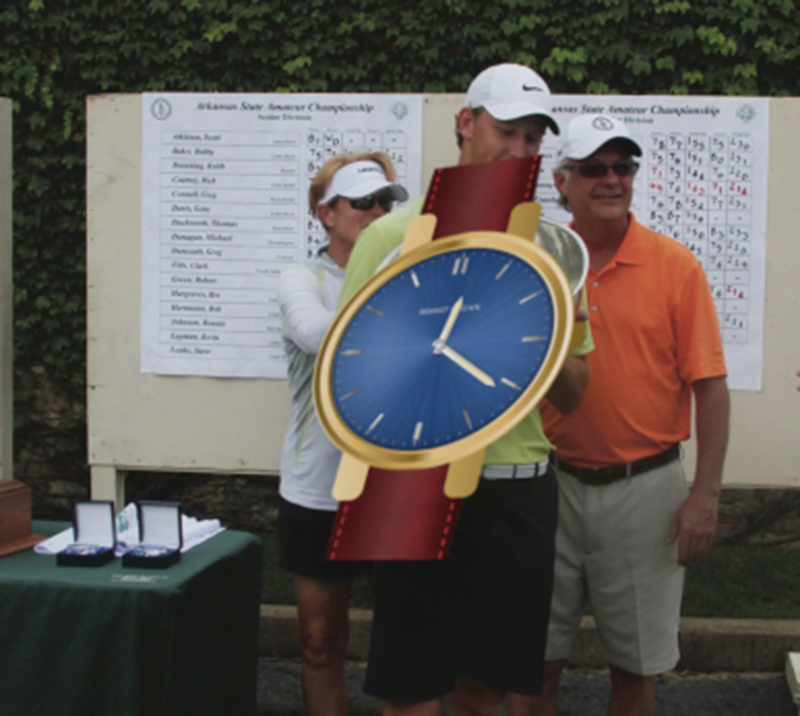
{"hour": 12, "minute": 21}
